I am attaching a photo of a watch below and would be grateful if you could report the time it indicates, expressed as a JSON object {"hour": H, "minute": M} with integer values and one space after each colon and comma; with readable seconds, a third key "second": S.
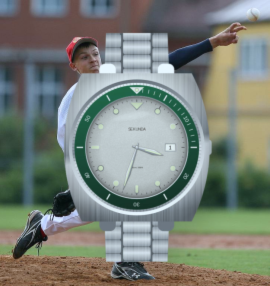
{"hour": 3, "minute": 33}
